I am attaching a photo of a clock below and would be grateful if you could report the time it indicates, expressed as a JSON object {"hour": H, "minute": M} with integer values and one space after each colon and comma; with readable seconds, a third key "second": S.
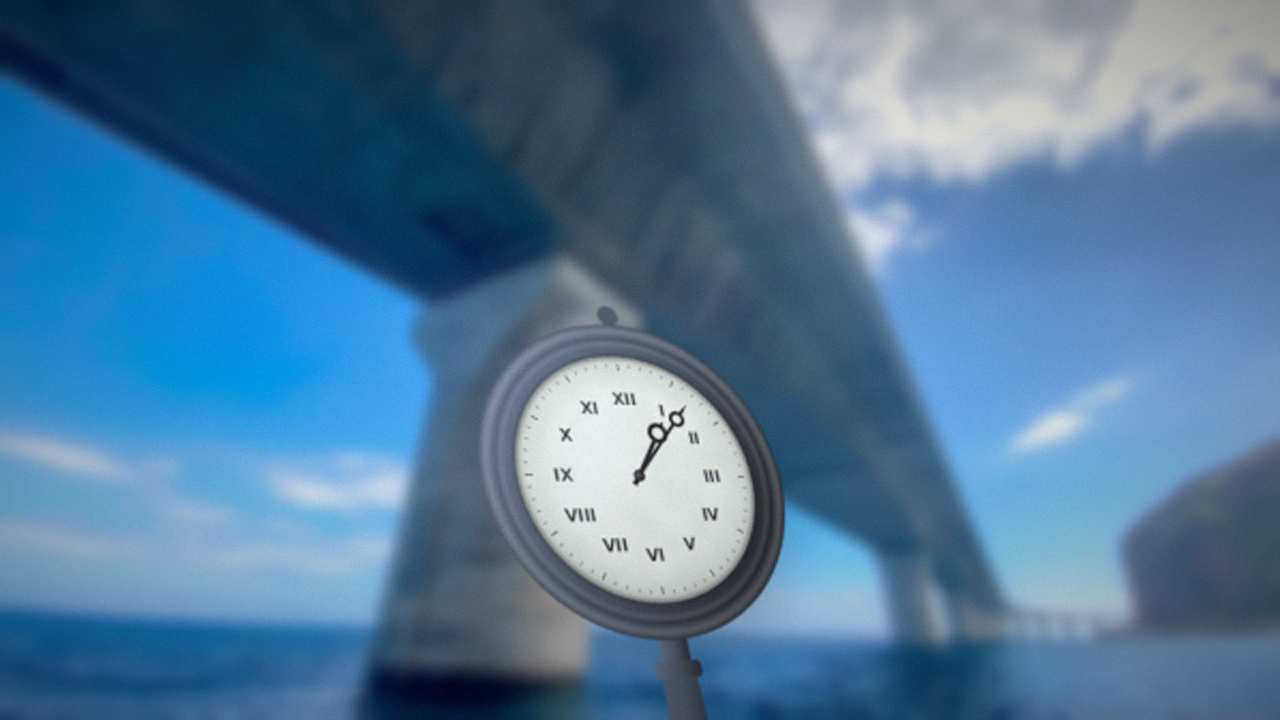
{"hour": 1, "minute": 7}
